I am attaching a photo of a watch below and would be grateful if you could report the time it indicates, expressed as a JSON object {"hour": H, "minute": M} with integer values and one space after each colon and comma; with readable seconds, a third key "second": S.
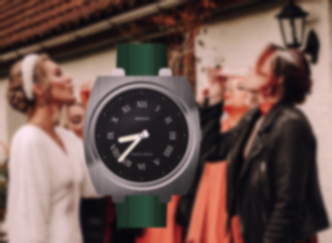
{"hour": 8, "minute": 37}
